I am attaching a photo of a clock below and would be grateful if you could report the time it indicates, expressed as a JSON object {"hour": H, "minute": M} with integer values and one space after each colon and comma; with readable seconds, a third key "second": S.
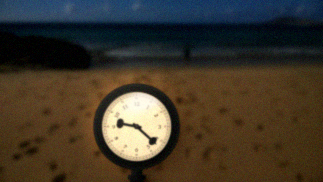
{"hour": 9, "minute": 22}
